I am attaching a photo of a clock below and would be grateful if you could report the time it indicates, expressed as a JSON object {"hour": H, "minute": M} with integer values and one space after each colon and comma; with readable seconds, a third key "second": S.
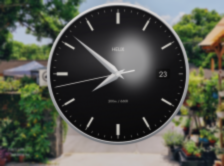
{"hour": 7, "minute": 51, "second": 43}
